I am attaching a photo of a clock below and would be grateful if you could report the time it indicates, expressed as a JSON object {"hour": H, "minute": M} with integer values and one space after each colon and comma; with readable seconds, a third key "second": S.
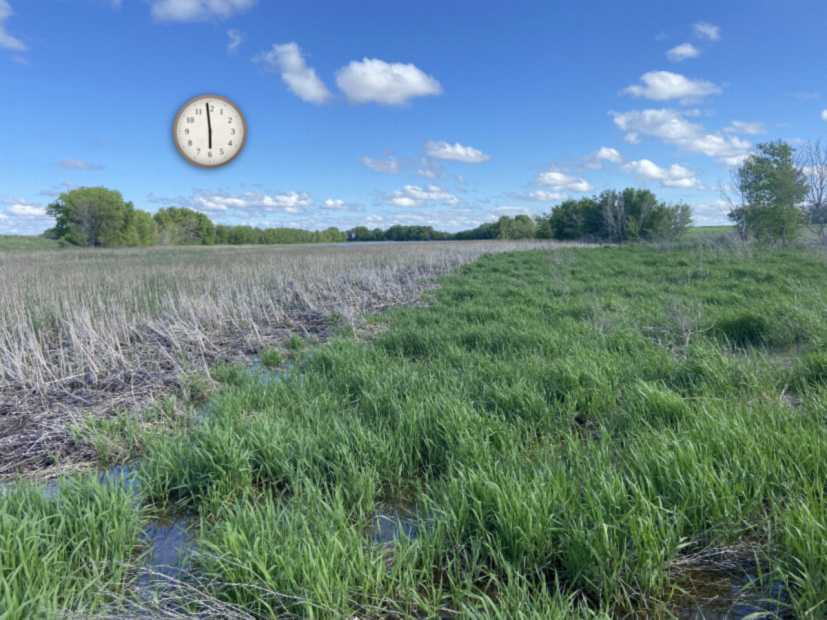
{"hour": 5, "minute": 59}
